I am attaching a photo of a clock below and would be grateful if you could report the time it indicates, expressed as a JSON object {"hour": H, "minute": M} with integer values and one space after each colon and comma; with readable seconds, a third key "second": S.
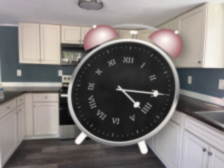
{"hour": 4, "minute": 15}
